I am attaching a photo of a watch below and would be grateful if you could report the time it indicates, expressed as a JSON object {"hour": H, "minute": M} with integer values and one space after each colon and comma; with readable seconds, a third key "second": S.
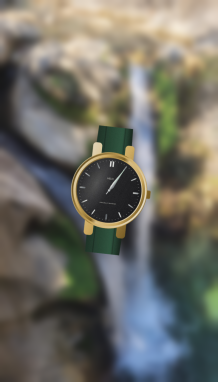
{"hour": 1, "minute": 5}
